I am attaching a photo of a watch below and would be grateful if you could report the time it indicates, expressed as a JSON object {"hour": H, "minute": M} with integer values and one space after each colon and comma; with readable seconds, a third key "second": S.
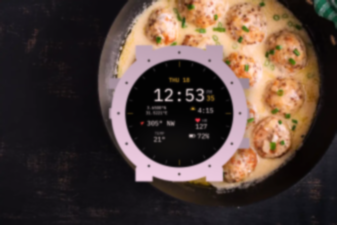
{"hour": 12, "minute": 53}
